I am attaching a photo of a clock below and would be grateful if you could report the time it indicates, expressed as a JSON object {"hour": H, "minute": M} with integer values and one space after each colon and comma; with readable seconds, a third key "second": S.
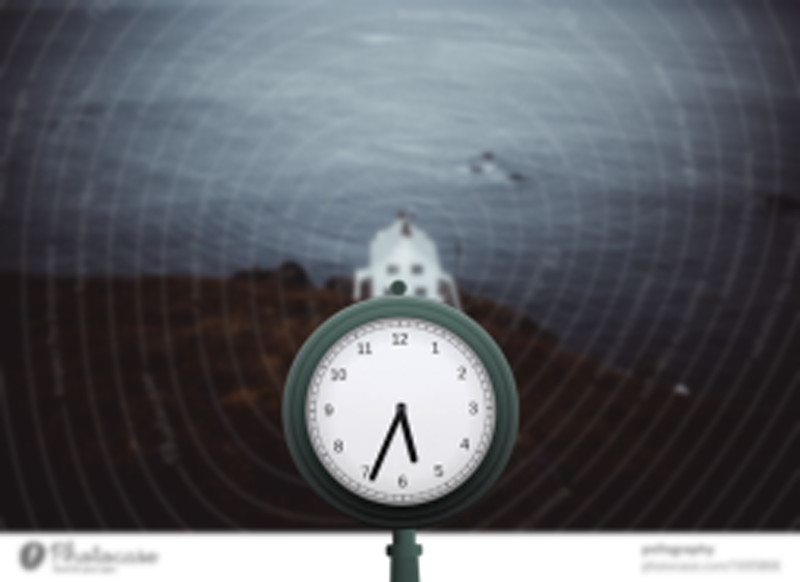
{"hour": 5, "minute": 34}
